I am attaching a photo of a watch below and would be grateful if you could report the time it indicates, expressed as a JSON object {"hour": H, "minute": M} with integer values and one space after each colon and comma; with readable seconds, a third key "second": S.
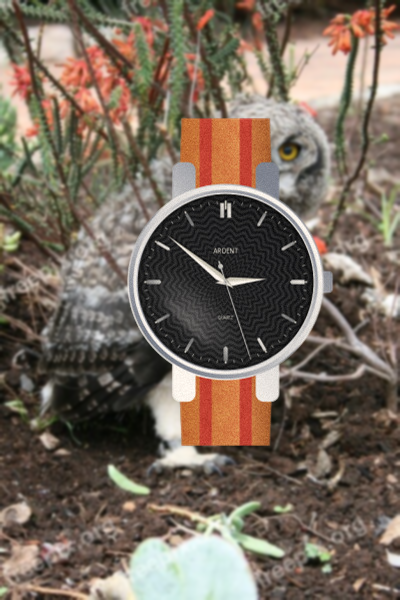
{"hour": 2, "minute": 51, "second": 27}
